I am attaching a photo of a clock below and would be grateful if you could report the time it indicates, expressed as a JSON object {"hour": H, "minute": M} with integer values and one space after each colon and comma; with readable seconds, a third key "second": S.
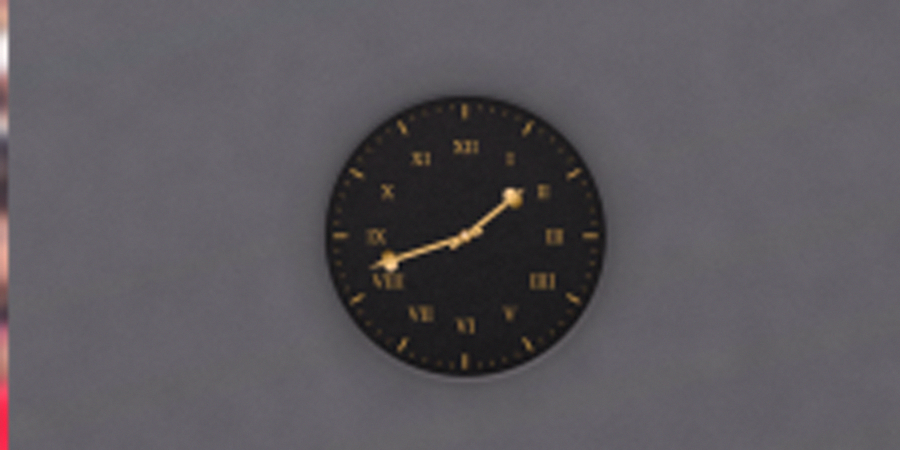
{"hour": 1, "minute": 42}
